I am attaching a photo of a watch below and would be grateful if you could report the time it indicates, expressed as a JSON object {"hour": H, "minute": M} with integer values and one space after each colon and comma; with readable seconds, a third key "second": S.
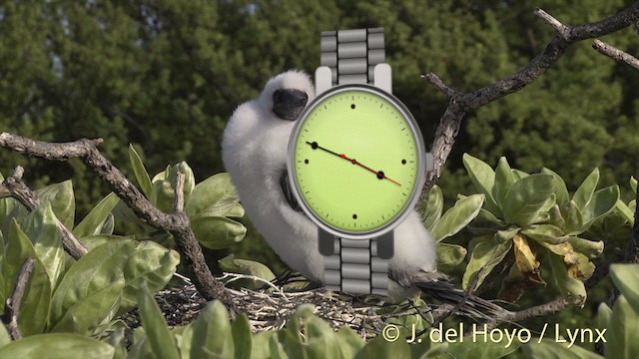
{"hour": 3, "minute": 48, "second": 19}
